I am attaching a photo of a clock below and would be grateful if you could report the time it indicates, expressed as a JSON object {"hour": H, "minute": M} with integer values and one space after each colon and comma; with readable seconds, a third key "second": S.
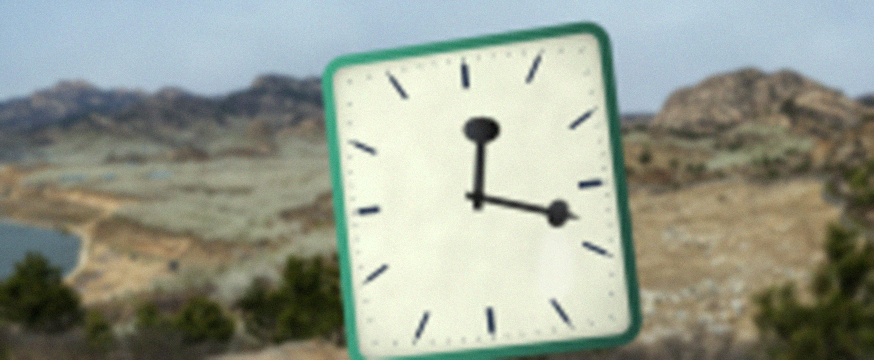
{"hour": 12, "minute": 18}
